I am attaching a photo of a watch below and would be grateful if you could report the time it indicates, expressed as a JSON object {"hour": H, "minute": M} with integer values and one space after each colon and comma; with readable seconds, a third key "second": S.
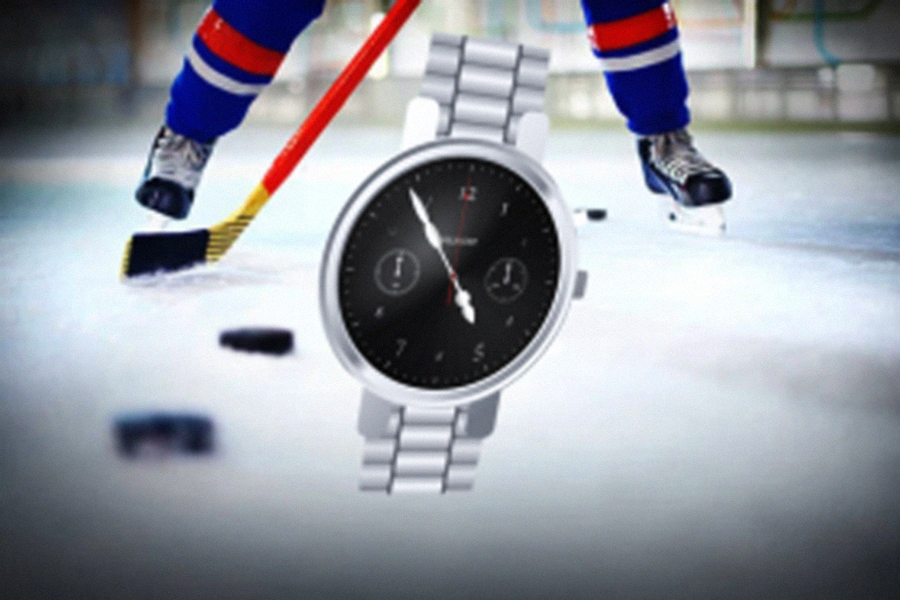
{"hour": 4, "minute": 54}
